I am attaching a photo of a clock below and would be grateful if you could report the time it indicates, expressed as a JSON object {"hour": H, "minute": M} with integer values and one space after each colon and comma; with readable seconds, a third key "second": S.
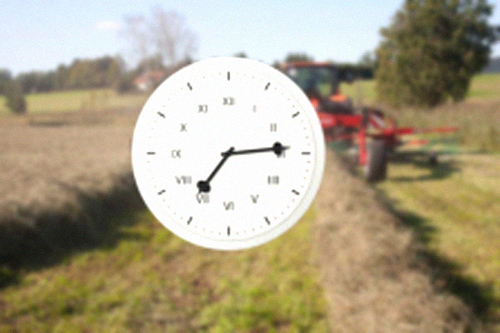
{"hour": 7, "minute": 14}
